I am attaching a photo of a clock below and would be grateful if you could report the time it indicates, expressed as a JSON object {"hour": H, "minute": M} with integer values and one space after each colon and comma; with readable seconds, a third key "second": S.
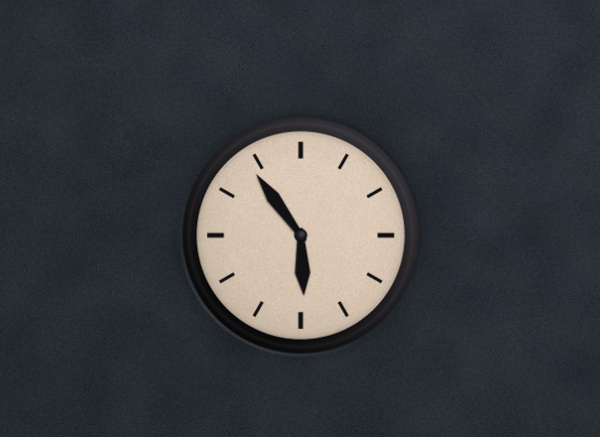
{"hour": 5, "minute": 54}
